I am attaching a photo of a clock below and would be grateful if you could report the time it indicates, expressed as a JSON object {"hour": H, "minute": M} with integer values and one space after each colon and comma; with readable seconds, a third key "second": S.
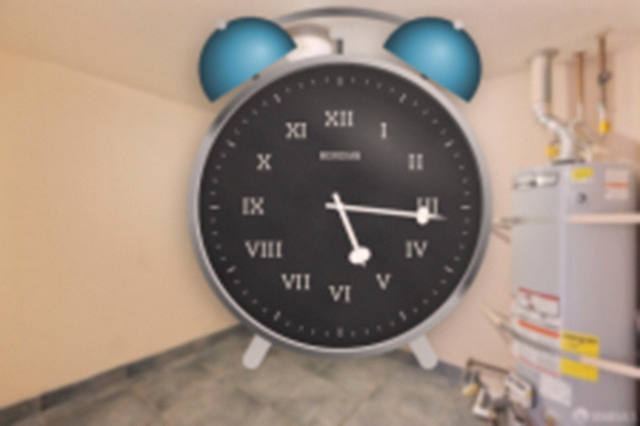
{"hour": 5, "minute": 16}
